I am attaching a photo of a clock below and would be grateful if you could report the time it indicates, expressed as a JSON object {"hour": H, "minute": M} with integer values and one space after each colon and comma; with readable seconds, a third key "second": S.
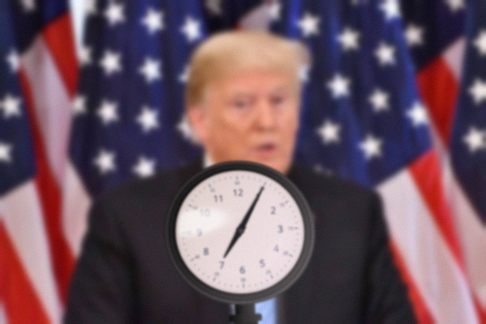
{"hour": 7, "minute": 5}
